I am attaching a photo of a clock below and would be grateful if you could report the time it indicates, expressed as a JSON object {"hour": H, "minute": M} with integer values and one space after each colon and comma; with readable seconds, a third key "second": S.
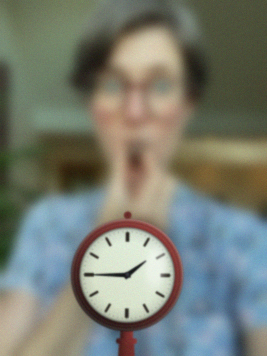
{"hour": 1, "minute": 45}
